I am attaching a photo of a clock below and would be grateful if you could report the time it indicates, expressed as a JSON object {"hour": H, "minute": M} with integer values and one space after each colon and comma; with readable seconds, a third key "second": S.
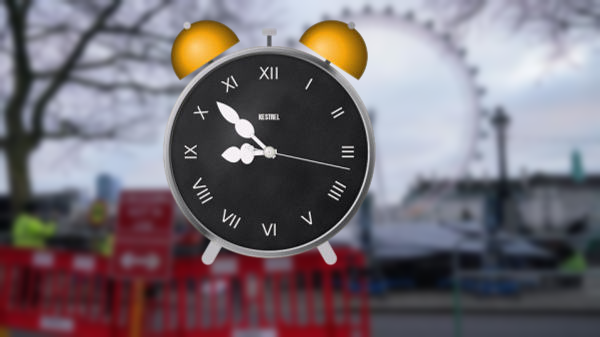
{"hour": 8, "minute": 52, "second": 17}
